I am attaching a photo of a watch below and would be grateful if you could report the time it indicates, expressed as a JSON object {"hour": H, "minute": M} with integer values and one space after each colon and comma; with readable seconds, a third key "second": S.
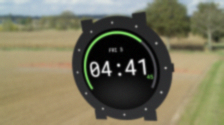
{"hour": 4, "minute": 41}
